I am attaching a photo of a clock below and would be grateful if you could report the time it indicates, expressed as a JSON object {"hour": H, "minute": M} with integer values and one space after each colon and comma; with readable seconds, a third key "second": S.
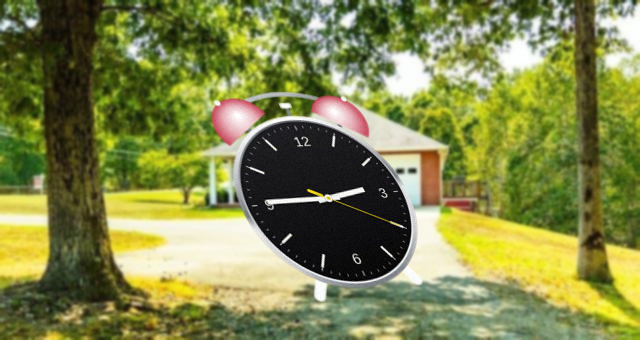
{"hour": 2, "minute": 45, "second": 20}
